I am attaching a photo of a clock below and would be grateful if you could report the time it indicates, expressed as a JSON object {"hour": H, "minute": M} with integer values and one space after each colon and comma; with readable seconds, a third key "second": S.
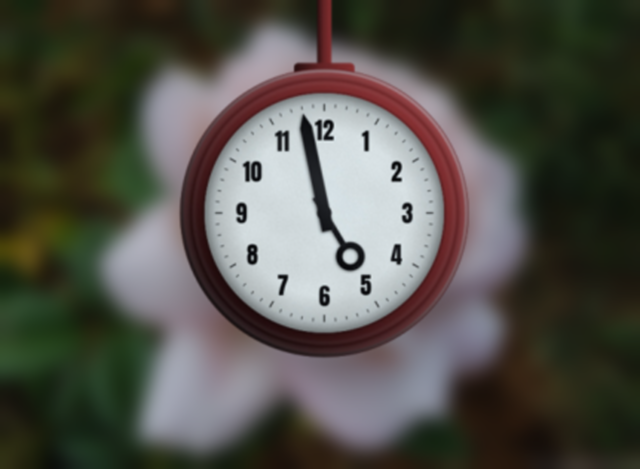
{"hour": 4, "minute": 58}
